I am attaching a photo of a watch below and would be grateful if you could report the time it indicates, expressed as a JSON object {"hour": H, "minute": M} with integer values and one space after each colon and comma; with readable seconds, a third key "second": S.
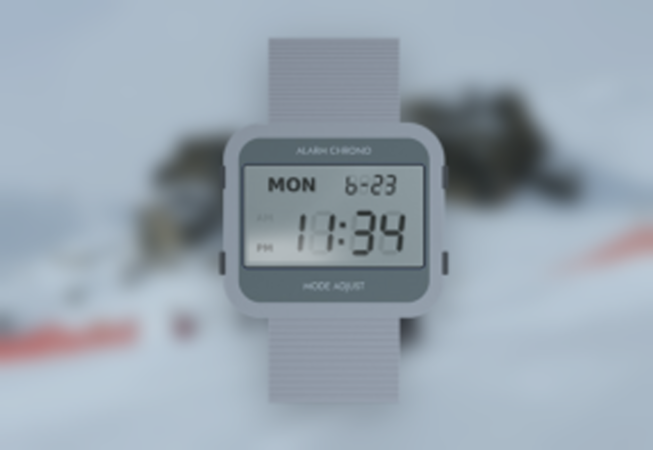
{"hour": 11, "minute": 34}
